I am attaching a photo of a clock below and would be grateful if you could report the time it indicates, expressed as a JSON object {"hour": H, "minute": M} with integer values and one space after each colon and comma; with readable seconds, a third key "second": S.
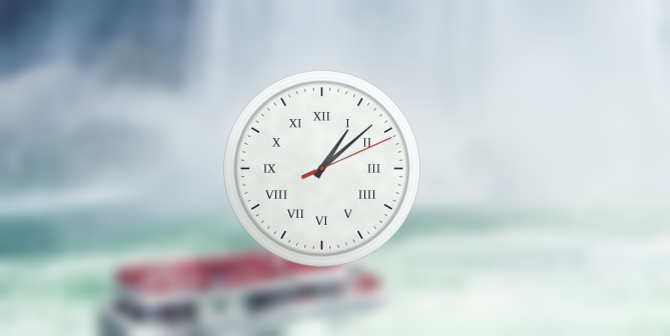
{"hour": 1, "minute": 8, "second": 11}
